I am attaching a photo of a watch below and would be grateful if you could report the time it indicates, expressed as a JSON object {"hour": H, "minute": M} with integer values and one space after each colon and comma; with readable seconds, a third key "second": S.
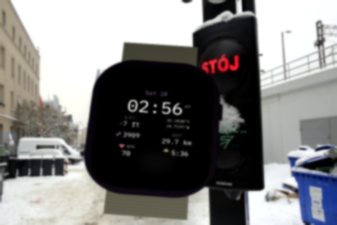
{"hour": 2, "minute": 56}
